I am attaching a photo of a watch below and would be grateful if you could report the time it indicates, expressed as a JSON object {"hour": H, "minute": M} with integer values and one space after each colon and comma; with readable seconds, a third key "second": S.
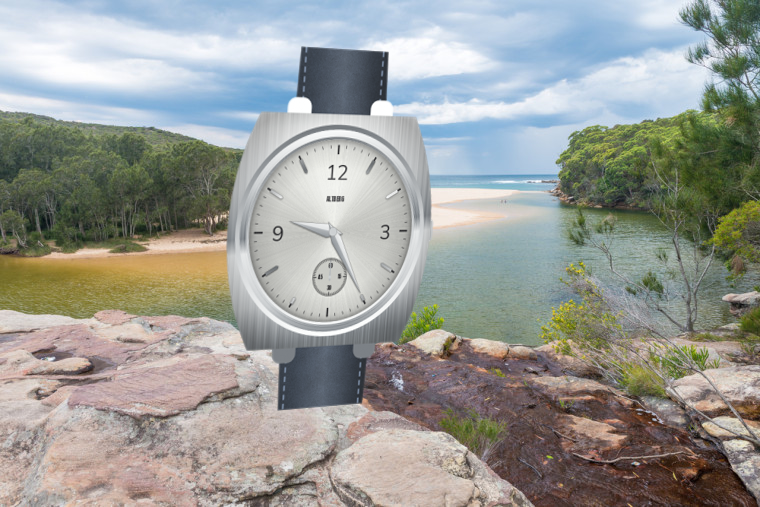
{"hour": 9, "minute": 25}
